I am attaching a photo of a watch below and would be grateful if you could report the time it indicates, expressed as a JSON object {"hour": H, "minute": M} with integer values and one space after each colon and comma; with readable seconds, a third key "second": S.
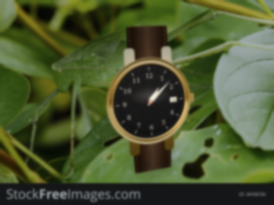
{"hour": 1, "minute": 8}
